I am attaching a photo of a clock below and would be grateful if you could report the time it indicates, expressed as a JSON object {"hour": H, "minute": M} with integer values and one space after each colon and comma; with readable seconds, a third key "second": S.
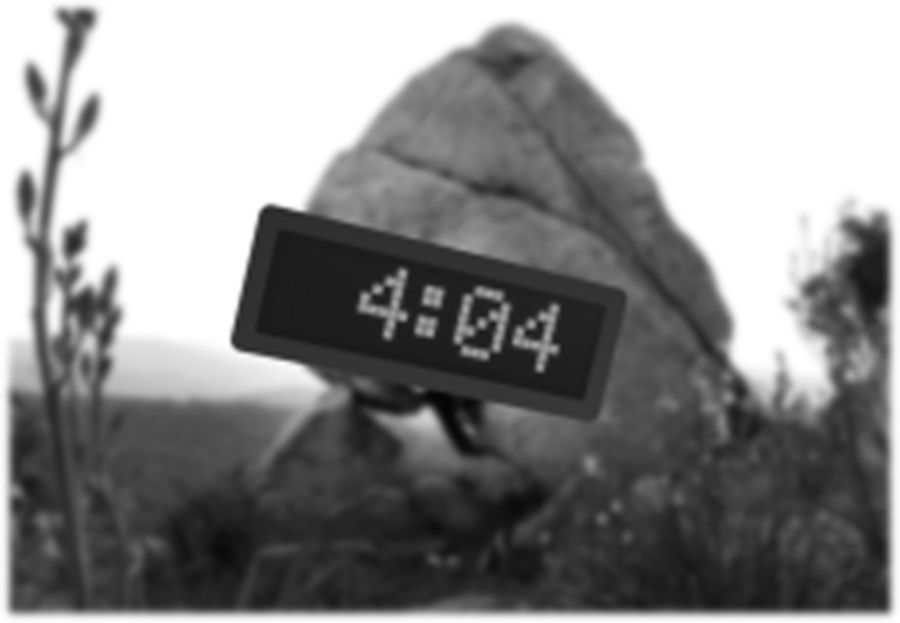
{"hour": 4, "minute": 4}
